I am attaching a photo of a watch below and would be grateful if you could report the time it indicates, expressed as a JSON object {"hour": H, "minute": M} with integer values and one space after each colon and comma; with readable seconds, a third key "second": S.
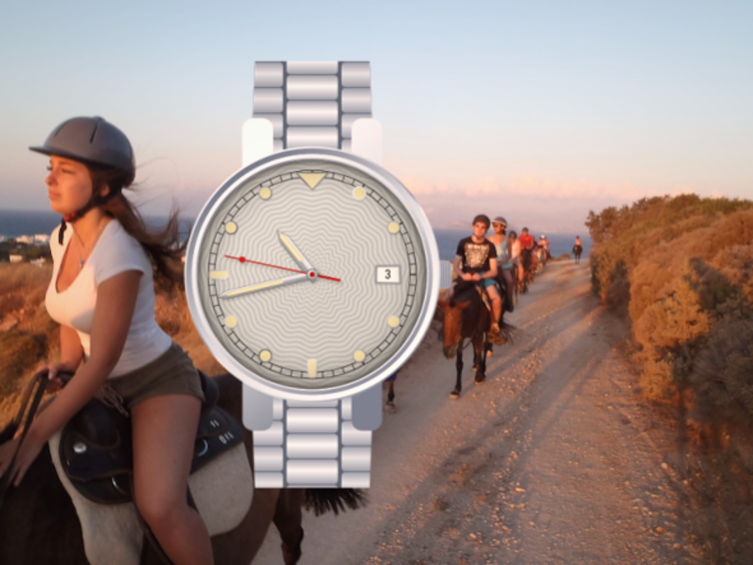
{"hour": 10, "minute": 42, "second": 47}
